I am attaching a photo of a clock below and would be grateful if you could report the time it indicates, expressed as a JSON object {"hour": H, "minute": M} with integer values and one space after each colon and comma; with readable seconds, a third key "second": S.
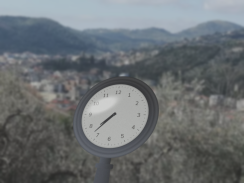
{"hour": 7, "minute": 37}
